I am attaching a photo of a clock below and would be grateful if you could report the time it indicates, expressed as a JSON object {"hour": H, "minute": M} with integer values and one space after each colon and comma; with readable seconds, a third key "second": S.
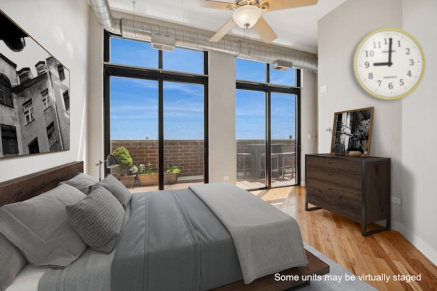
{"hour": 9, "minute": 1}
